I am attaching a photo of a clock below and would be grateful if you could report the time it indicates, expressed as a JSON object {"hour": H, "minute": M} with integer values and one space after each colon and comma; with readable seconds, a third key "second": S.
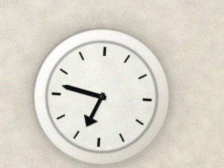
{"hour": 6, "minute": 47}
